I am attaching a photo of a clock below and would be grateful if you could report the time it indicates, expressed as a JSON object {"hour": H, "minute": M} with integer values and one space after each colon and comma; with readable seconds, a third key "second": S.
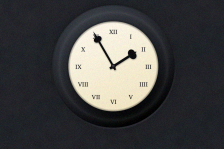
{"hour": 1, "minute": 55}
